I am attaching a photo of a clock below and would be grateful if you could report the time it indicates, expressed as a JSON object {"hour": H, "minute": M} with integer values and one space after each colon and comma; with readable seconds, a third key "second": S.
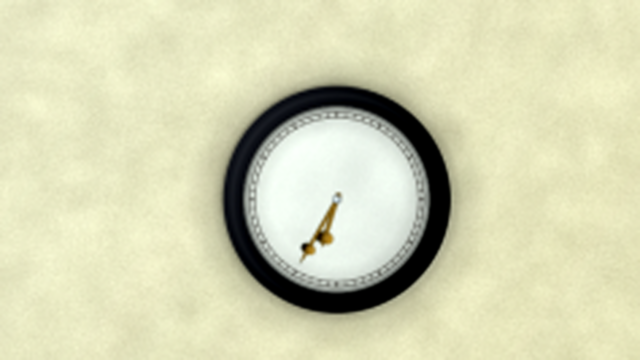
{"hour": 6, "minute": 35}
